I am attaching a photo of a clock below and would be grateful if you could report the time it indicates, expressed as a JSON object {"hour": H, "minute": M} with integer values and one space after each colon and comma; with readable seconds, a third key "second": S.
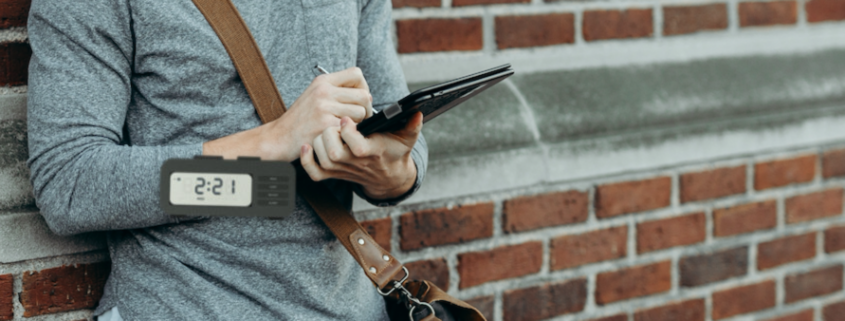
{"hour": 2, "minute": 21}
